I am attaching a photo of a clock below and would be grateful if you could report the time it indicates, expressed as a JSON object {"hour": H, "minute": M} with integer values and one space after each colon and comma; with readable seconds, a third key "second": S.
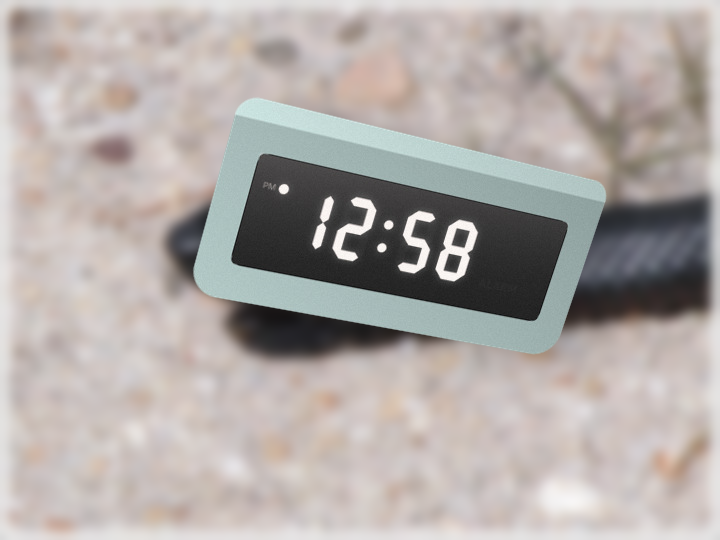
{"hour": 12, "minute": 58}
